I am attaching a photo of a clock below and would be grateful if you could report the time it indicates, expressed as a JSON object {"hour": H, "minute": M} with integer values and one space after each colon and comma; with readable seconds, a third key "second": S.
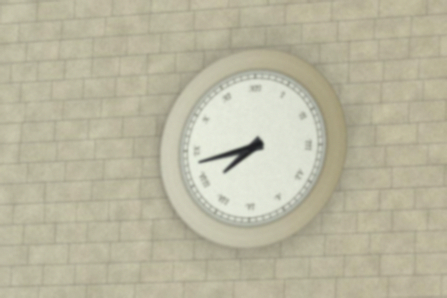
{"hour": 7, "minute": 43}
